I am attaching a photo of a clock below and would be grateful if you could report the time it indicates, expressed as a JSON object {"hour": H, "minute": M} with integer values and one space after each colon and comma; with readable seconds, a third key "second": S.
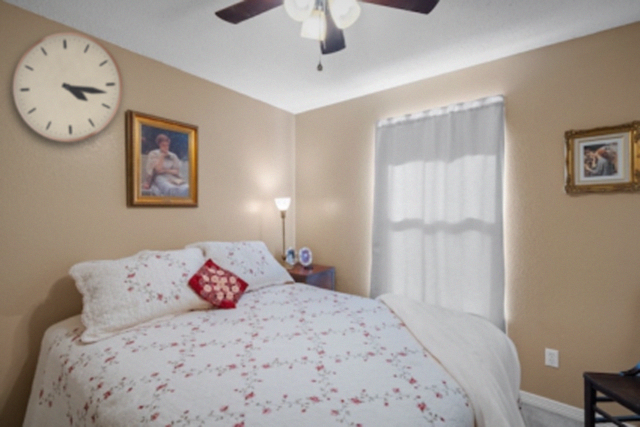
{"hour": 4, "minute": 17}
